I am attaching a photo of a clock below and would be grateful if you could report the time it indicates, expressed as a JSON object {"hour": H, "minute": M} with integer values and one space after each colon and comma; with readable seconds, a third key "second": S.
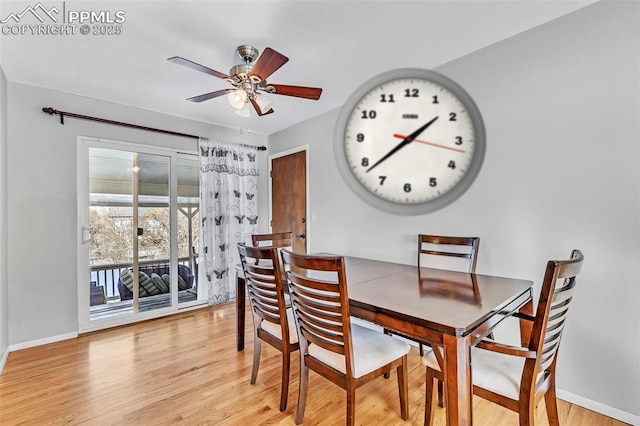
{"hour": 1, "minute": 38, "second": 17}
